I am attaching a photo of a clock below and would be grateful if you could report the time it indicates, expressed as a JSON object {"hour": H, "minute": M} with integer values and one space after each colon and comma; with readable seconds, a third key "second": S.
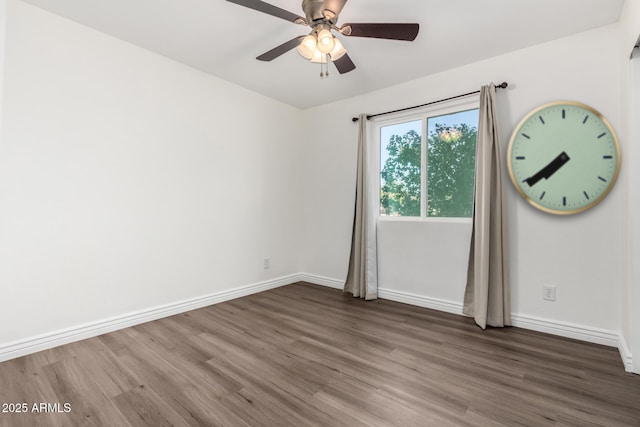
{"hour": 7, "minute": 39}
